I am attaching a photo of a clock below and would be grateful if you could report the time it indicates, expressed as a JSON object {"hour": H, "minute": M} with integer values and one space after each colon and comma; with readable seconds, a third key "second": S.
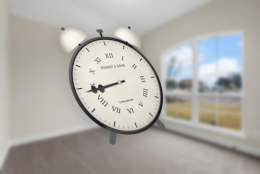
{"hour": 8, "minute": 44}
